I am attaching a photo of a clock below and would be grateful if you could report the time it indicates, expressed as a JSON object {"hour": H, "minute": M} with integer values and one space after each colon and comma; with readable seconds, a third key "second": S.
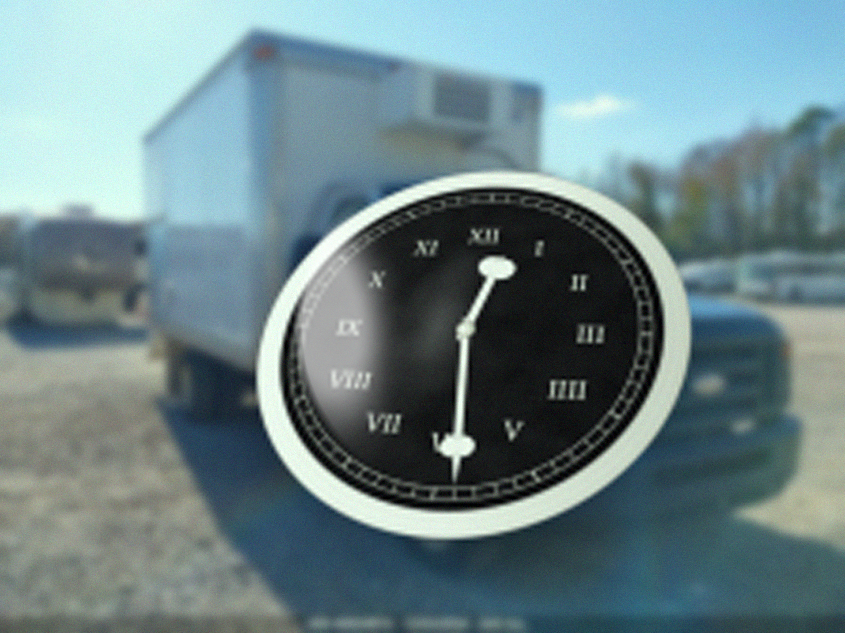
{"hour": 12, "minute": 29}
